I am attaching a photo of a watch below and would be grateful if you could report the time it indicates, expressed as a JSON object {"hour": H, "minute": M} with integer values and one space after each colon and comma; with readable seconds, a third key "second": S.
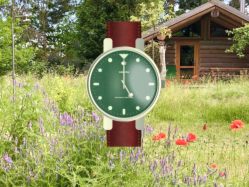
{"hour": 5, "minute": 0}
